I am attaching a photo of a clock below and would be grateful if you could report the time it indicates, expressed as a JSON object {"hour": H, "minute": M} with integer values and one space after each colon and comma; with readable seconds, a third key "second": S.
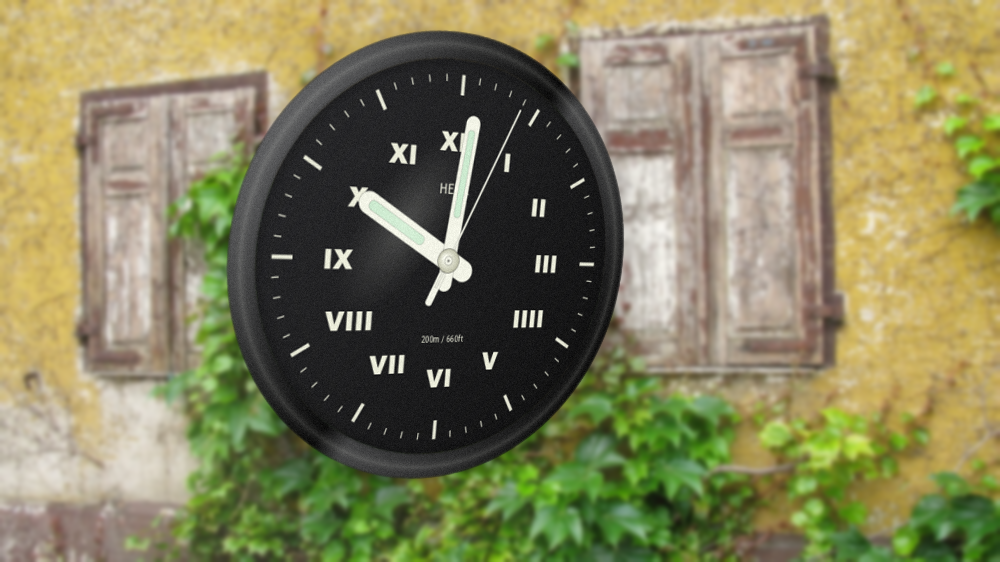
{"hour": 10, "minute": 1, "second": 4}
